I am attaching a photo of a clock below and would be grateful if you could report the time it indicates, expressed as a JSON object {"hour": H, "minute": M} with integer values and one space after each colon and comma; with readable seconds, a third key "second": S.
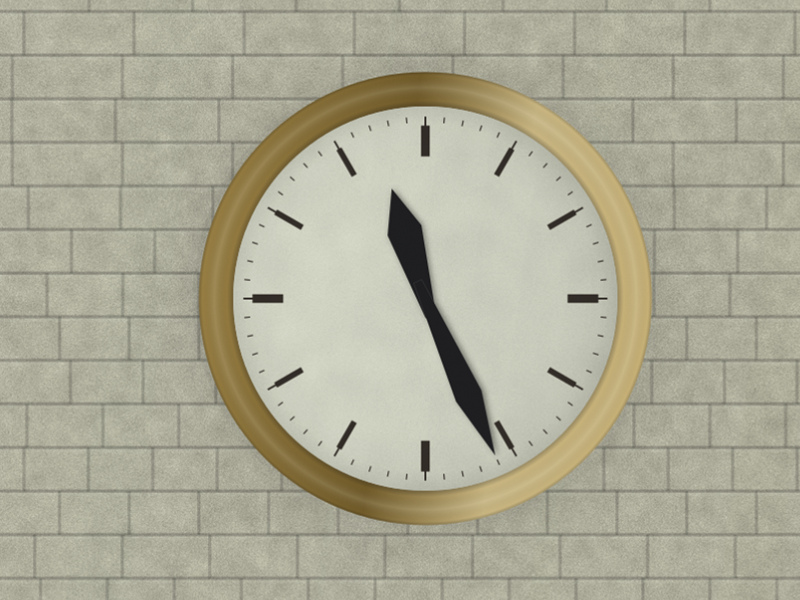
{"hour": 11, "minute": 26}
